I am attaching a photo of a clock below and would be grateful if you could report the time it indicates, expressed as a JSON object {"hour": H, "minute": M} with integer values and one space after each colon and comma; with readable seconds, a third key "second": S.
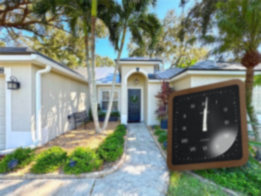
{"hour": 12, "minute": 1}
